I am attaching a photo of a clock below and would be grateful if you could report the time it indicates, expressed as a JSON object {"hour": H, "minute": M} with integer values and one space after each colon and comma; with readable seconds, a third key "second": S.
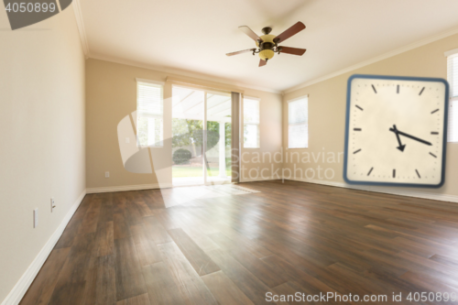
{"hour": 5, "minute": 18}
